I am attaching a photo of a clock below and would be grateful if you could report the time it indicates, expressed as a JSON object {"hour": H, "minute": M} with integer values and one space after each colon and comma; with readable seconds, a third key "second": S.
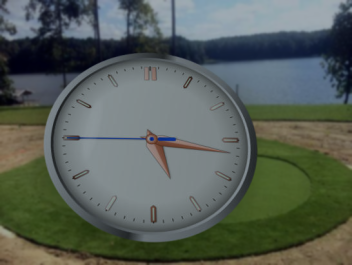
{"hour": 5, "minute": 16, "second": 45}
